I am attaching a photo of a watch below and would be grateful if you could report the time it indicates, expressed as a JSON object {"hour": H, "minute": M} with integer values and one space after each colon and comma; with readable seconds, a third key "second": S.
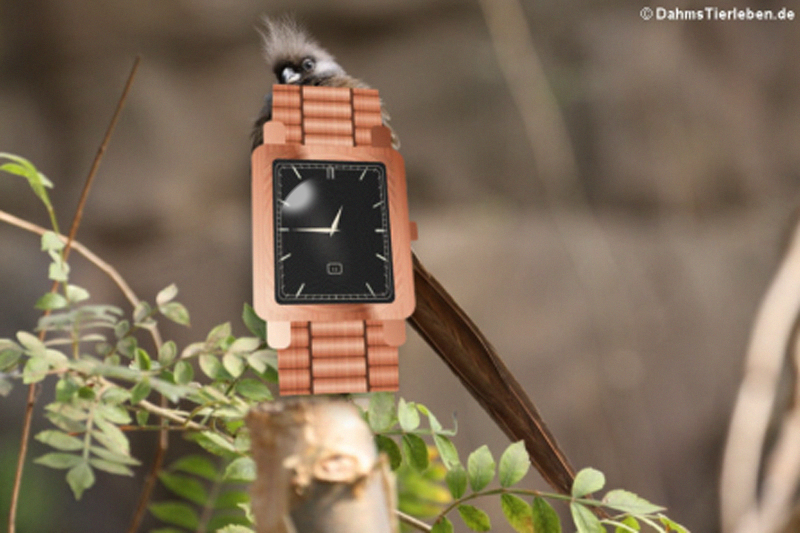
{"hour": 12, "minute": 45}
